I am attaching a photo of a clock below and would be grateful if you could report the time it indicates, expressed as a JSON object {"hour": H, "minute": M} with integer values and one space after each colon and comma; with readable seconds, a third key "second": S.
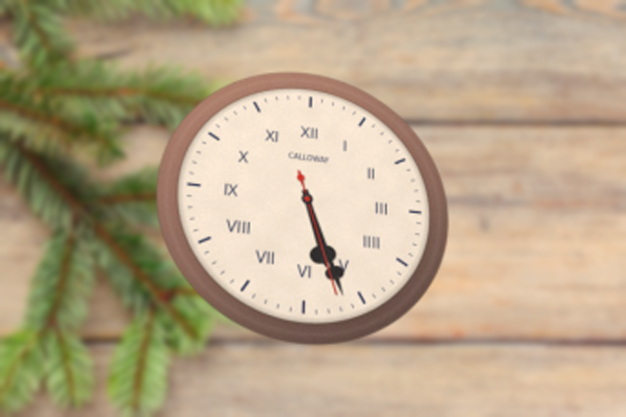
{"hour": 5, "minute": 26, "second": 27}
